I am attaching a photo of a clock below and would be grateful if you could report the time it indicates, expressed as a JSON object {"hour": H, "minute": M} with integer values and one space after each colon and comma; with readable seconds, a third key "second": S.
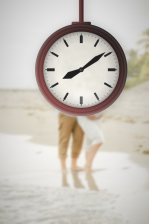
{"hour": 8, "minute": 9}
